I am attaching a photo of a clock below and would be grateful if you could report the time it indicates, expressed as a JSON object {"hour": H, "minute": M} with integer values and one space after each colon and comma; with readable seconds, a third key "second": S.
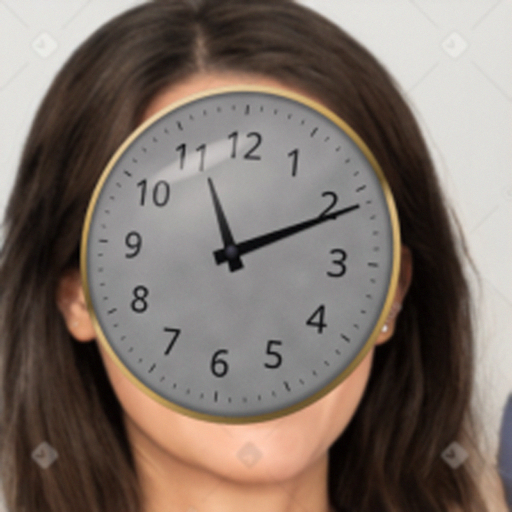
{"hour": 11, "minute": 11}
